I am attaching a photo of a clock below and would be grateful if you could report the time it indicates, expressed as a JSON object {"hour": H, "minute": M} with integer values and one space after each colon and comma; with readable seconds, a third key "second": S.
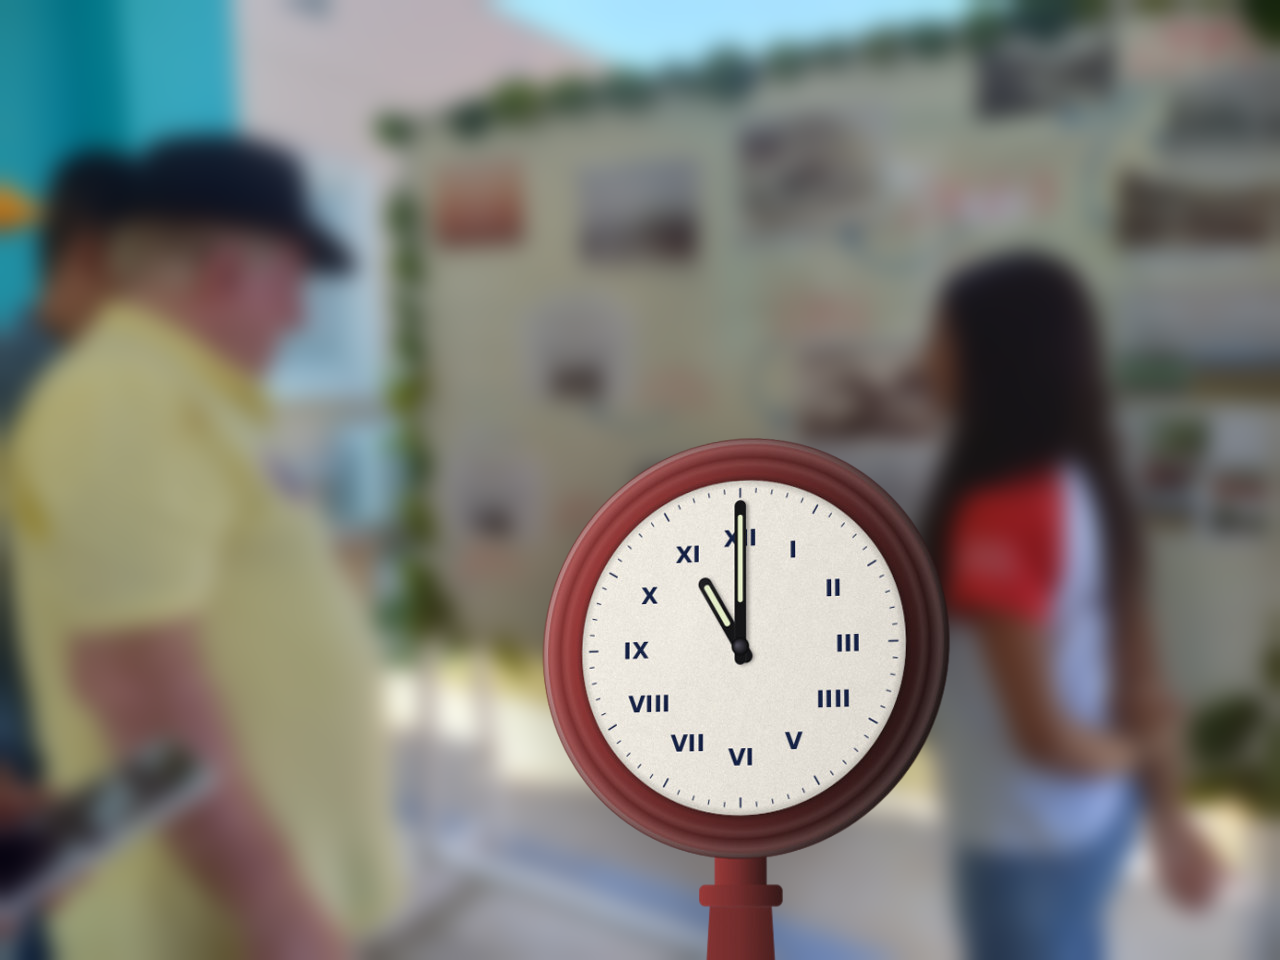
{"hour": 11, "minute": 0}
